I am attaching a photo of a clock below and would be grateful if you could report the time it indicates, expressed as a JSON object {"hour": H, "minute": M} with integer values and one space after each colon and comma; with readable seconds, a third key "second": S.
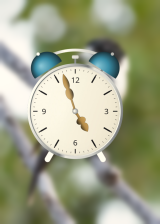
{"hour": 4, "minute": 57}
